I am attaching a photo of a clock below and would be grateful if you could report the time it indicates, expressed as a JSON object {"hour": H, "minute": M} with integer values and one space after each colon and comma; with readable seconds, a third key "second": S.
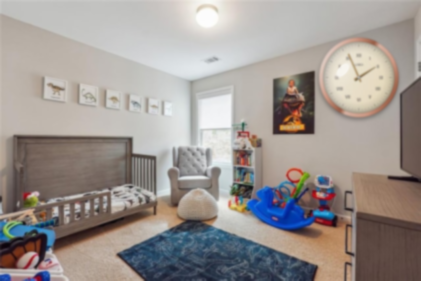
{"hour": 1, "minute": 56}
